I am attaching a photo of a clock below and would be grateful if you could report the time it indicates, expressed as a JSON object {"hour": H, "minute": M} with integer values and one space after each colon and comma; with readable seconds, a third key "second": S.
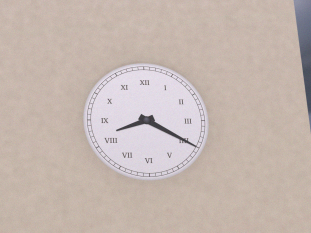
{"hour": 8, "minute": 20}
